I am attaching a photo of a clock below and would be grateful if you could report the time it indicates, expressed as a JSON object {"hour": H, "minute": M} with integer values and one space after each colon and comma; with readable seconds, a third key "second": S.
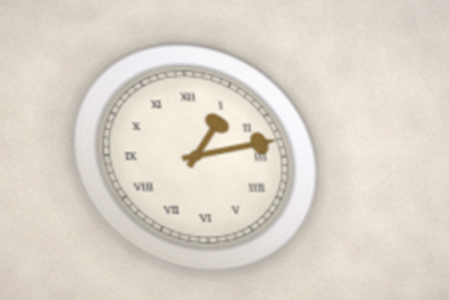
{"hour": 1, "minute": 13}
